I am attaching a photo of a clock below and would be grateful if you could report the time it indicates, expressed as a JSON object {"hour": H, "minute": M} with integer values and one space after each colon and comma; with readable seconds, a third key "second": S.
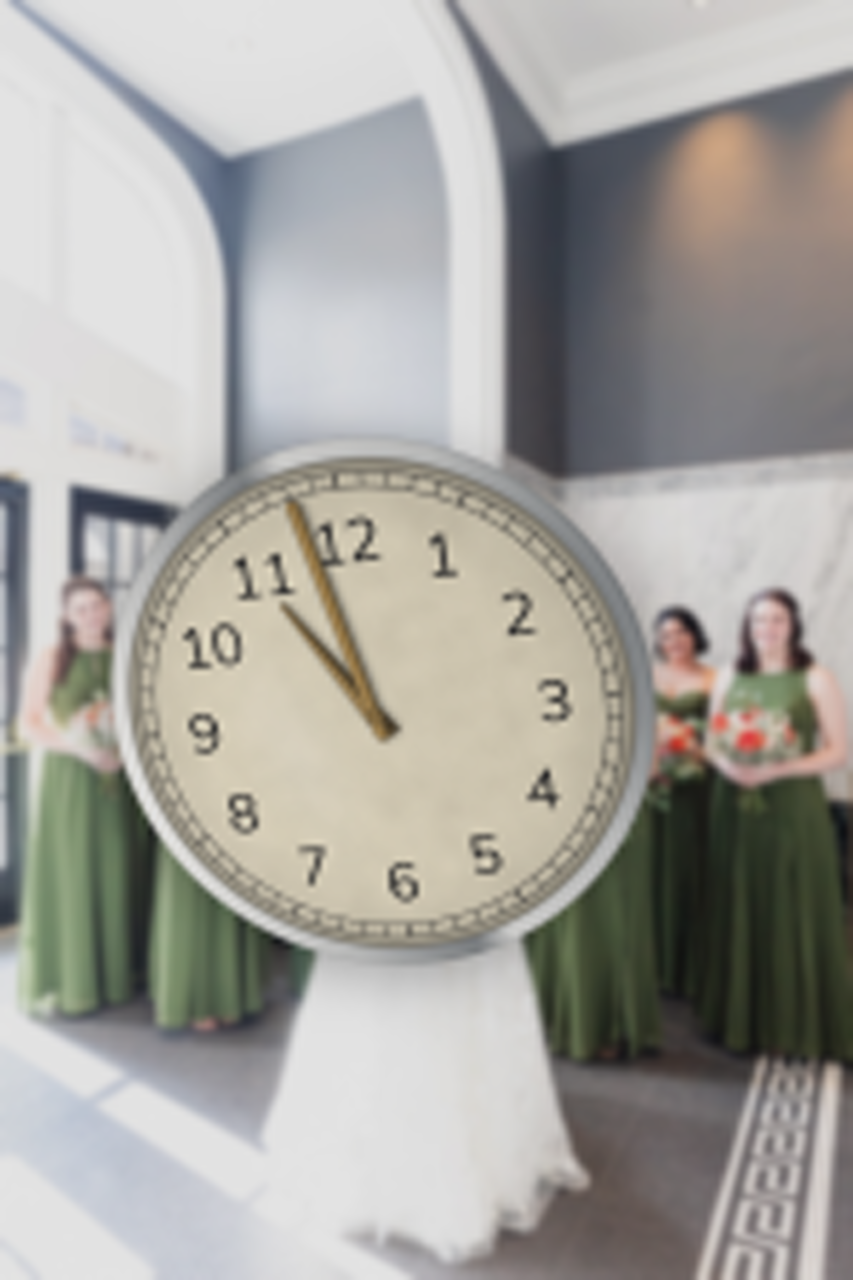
{"hour": 10, "minute": 58}
